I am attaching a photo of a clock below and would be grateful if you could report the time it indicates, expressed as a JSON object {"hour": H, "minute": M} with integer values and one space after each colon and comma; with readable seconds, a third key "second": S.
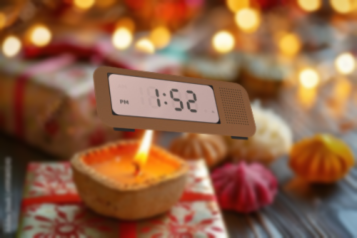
{"hour": 1, "minute": 52}
